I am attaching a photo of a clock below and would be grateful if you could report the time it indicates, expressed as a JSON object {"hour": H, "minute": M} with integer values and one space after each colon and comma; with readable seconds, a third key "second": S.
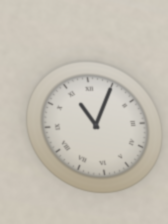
{"hour": 11, "minute": 5}
